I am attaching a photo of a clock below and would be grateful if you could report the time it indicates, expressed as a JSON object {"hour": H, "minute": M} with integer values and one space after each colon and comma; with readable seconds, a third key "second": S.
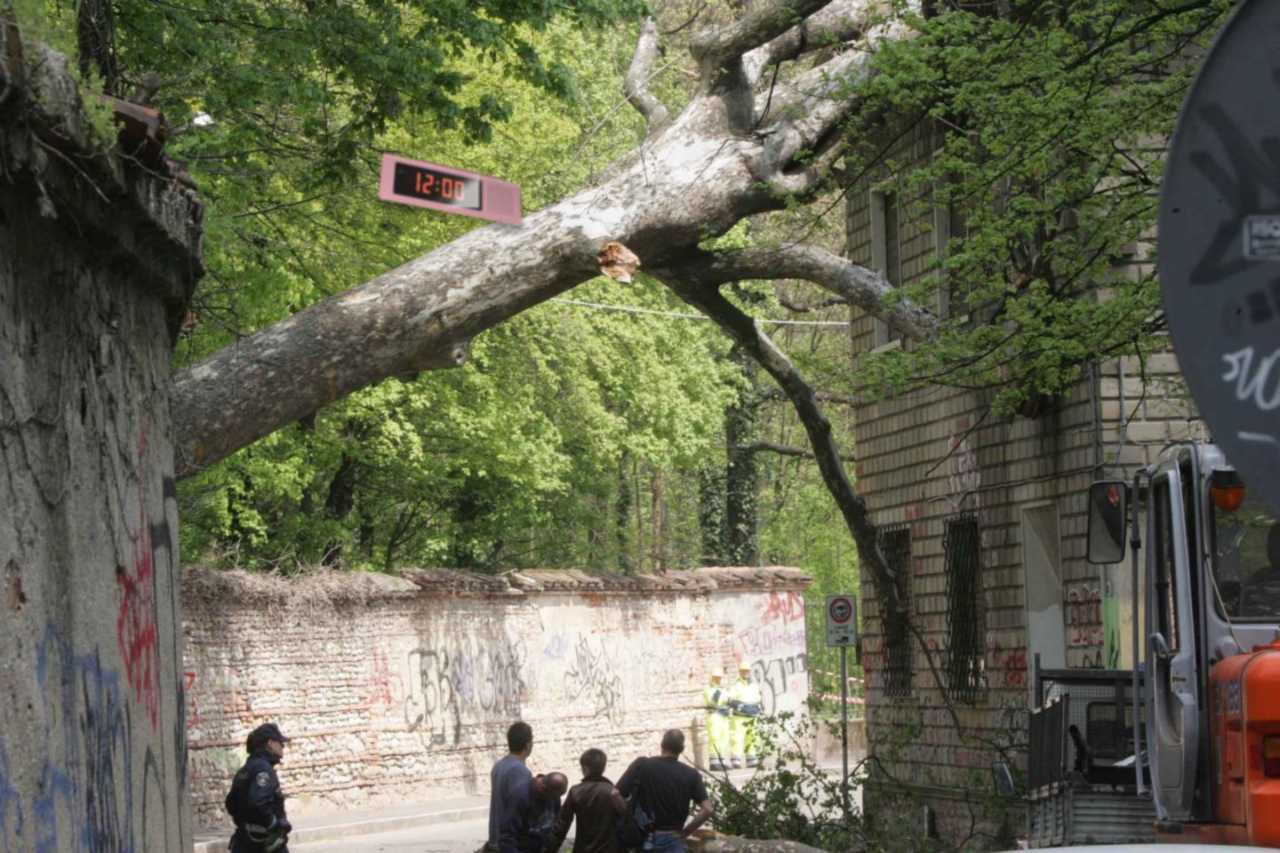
{"hour": 12, "minute": 0}
